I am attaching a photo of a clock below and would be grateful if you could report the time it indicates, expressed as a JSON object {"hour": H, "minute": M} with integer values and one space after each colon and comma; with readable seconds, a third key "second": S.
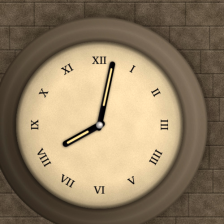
{"hour": 8, "minute": 2}
